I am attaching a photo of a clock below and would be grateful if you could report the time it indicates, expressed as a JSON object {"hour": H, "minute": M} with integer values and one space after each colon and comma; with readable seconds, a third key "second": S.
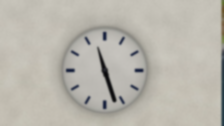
{"hour": 11, "minute": 27}
